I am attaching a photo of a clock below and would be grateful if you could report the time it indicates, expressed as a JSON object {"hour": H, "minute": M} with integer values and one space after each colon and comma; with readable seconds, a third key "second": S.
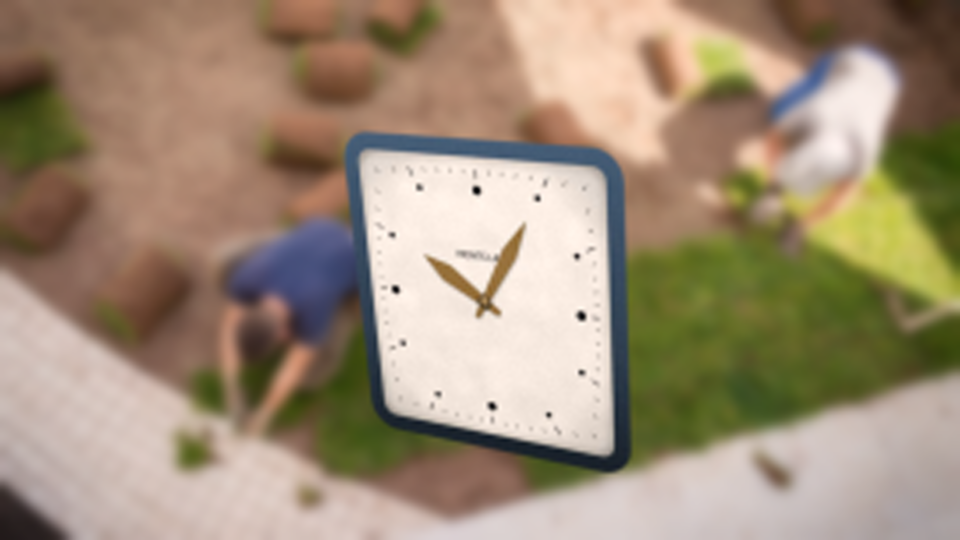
{"hour": 10, "minute": 5}
